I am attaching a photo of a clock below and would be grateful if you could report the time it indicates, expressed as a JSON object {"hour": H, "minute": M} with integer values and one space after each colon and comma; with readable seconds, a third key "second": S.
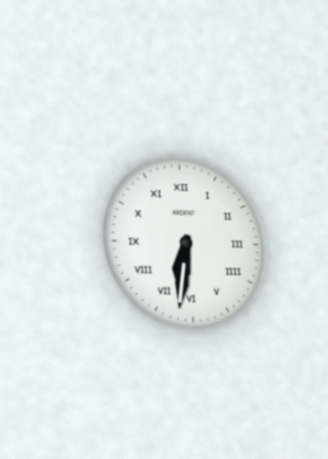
{"hour": 6, "minute": 32}
